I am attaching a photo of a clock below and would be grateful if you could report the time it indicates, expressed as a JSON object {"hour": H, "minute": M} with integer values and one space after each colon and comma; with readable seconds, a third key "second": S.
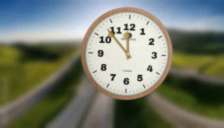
{"hour": 11, "minute": 53}
